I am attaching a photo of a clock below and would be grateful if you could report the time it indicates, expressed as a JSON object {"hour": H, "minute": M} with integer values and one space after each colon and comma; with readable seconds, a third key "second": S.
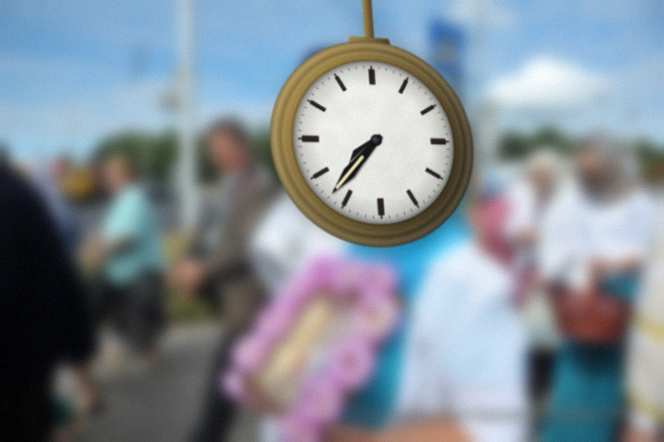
{"hour": 7, "minute": 37}
